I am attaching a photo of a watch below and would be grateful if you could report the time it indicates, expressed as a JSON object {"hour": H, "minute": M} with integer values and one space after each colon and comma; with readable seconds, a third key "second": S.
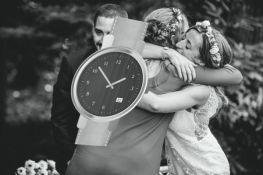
{"hour": 1, "minute": 52}
